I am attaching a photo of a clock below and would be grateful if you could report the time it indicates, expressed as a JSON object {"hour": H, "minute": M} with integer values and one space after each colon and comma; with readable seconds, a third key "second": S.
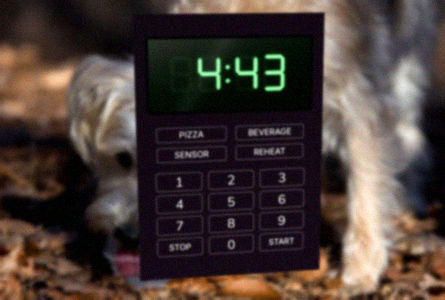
{"hour": 4, "minute": 43}
